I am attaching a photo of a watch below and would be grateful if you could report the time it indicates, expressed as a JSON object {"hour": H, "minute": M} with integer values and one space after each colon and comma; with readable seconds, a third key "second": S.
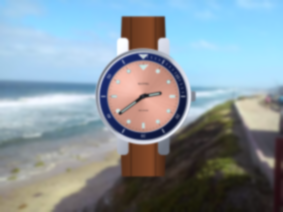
{"hour": 2, "minute": 39}
